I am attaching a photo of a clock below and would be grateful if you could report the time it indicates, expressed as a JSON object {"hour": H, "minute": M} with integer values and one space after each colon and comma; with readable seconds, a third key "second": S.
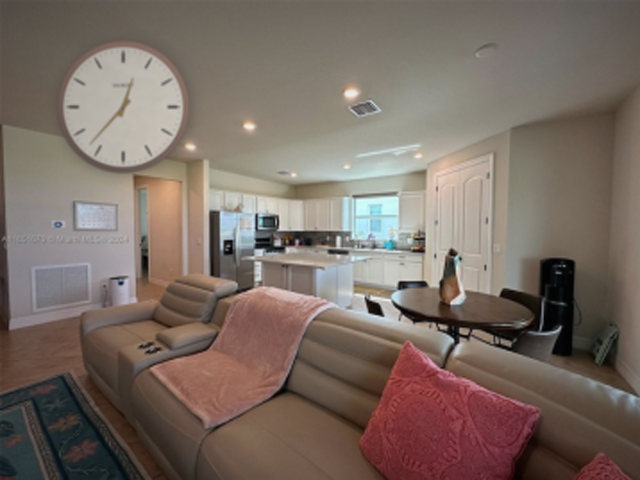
{"hour": 12, "minute": 37}
